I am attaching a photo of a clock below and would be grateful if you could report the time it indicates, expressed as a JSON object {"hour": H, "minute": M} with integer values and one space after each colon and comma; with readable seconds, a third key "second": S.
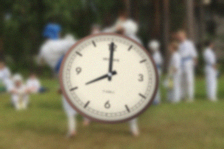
{"hour": 8, "minute": 0}
